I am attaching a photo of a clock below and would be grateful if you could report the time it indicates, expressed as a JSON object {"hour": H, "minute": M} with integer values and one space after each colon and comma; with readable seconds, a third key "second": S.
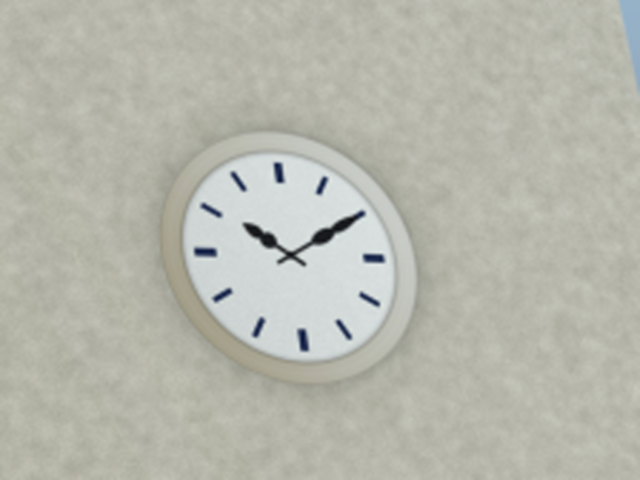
{"hour": 10, "minute": 10}
